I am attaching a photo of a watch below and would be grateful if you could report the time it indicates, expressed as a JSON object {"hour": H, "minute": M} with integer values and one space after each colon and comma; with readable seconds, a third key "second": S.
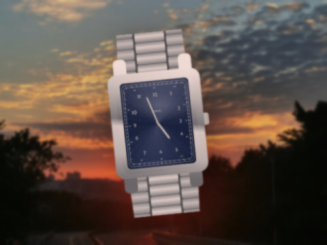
{"hour": 4, "minute": 57}
